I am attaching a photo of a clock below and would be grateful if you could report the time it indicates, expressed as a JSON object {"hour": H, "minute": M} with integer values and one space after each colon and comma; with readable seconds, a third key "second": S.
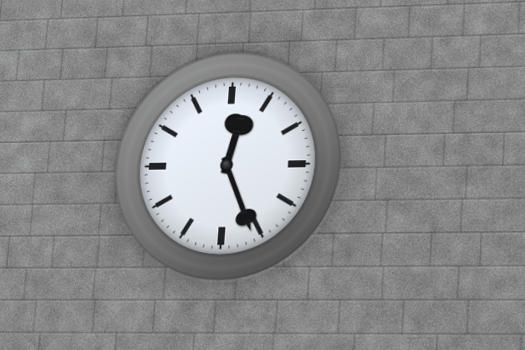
{"hour": 12, "minute": 26}
